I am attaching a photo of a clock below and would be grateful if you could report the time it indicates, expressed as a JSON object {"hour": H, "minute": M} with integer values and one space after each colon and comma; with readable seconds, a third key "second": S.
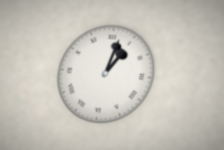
{"hour": 1, "minute": 2}
